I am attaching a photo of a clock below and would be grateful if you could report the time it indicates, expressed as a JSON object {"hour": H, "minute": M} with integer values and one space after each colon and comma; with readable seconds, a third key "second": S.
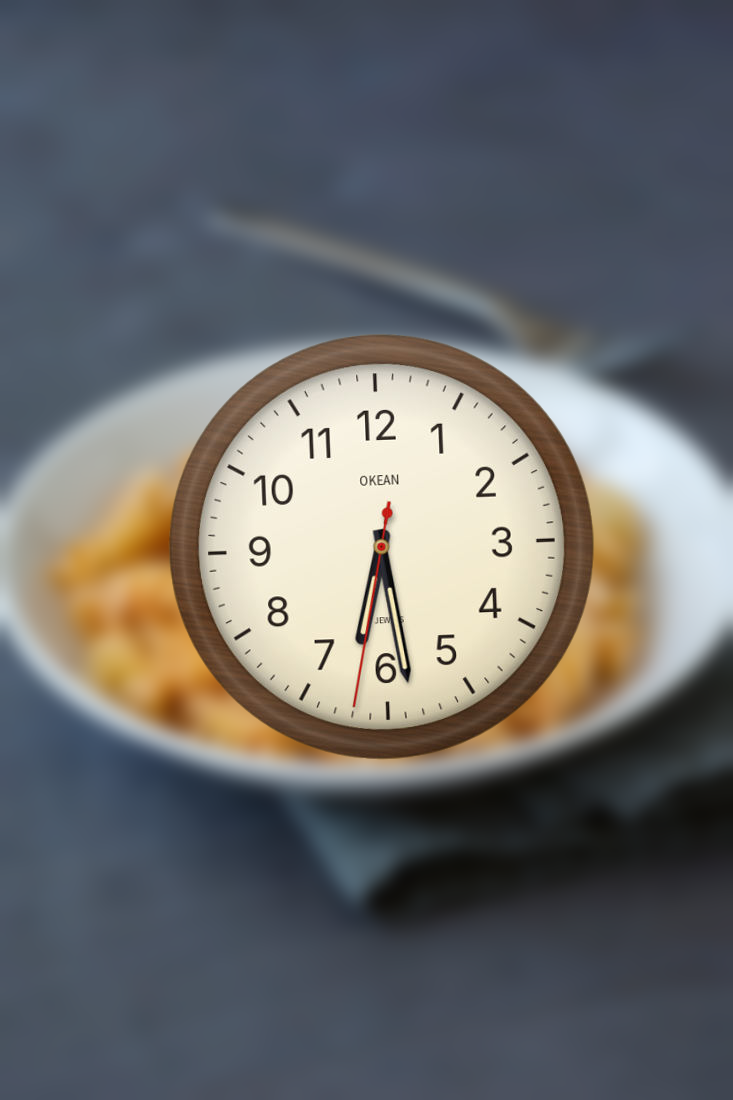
{"hour": 6, "minute": 28, "second": 32}
